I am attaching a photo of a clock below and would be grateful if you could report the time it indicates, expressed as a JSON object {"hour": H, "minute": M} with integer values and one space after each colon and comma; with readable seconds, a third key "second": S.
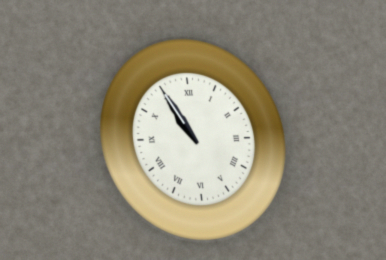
{"hour": 10, "minute": 55}
